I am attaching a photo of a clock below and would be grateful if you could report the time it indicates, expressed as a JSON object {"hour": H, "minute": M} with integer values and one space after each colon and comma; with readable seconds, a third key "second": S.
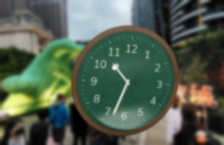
{"hour": 10, "minute": 33}
